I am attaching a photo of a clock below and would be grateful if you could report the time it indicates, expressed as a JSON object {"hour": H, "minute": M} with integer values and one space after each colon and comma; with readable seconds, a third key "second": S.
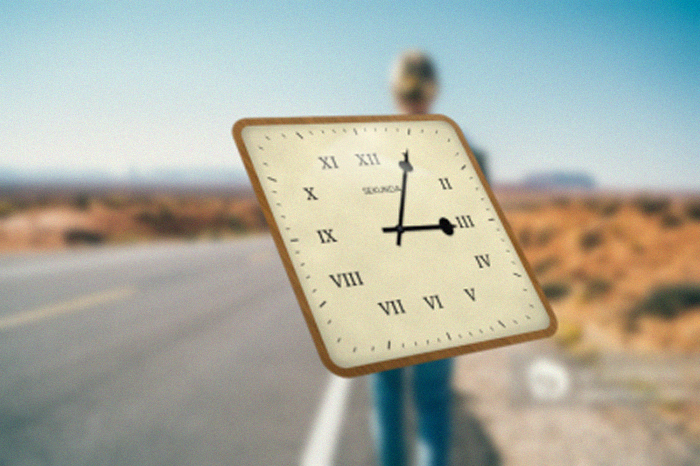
{"hour": 3, "minute": 5}
